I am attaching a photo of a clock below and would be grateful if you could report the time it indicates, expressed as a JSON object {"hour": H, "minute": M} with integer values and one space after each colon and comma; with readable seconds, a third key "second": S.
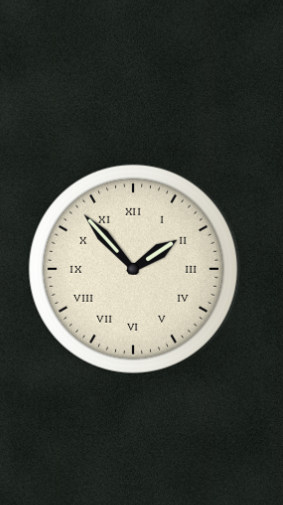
{"hour": 1, "minute": 53}
